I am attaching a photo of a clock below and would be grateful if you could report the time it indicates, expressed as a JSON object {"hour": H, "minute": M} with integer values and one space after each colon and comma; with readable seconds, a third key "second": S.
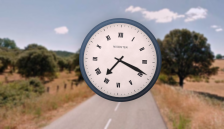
{"hour": 7, "minute": 19}
